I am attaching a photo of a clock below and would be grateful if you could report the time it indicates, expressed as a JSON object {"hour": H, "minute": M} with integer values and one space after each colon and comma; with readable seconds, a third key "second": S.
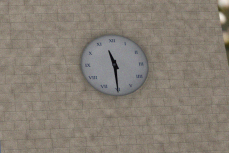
{"hour": 11, "minute": 30}
